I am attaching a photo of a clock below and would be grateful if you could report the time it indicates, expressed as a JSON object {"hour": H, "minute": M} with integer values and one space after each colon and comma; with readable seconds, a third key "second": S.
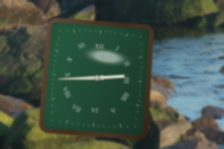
{"hour": 2, "minute": 44}
